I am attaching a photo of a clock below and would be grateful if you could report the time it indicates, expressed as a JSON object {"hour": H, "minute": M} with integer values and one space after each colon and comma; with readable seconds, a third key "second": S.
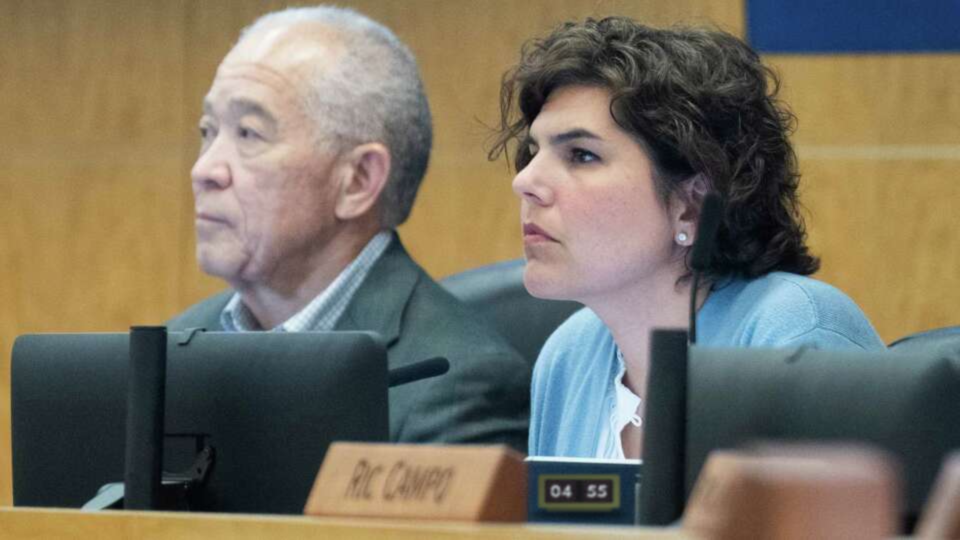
{"hour": 4, "minute": 55}
